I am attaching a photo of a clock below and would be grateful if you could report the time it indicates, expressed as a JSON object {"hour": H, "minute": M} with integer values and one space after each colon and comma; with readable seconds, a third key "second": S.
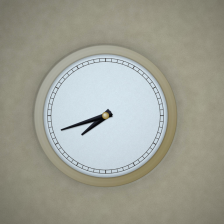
{"hour": 7, "minute": 42}
